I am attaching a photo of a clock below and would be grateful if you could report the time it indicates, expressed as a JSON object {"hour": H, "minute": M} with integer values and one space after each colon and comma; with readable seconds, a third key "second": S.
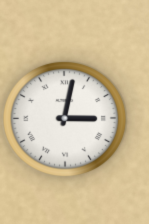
{"hour": 3, "minute": 2}
